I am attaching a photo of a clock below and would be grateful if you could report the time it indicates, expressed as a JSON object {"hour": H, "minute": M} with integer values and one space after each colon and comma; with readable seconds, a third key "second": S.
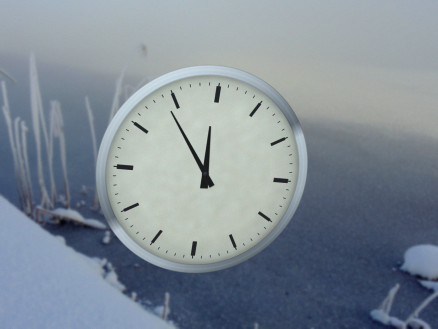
{"hour": 11, "minute": 54}
